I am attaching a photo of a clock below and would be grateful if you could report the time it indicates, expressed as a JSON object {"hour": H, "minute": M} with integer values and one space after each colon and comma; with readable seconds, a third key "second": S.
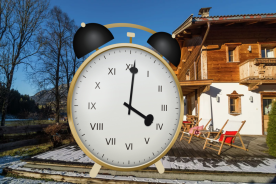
{"hour": 4, "minute": 1}
